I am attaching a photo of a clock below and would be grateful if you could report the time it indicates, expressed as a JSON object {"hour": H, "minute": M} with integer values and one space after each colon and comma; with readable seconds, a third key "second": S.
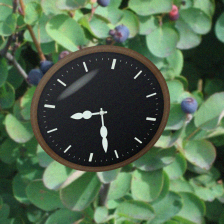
{"hour": 8, "minute": 27}
